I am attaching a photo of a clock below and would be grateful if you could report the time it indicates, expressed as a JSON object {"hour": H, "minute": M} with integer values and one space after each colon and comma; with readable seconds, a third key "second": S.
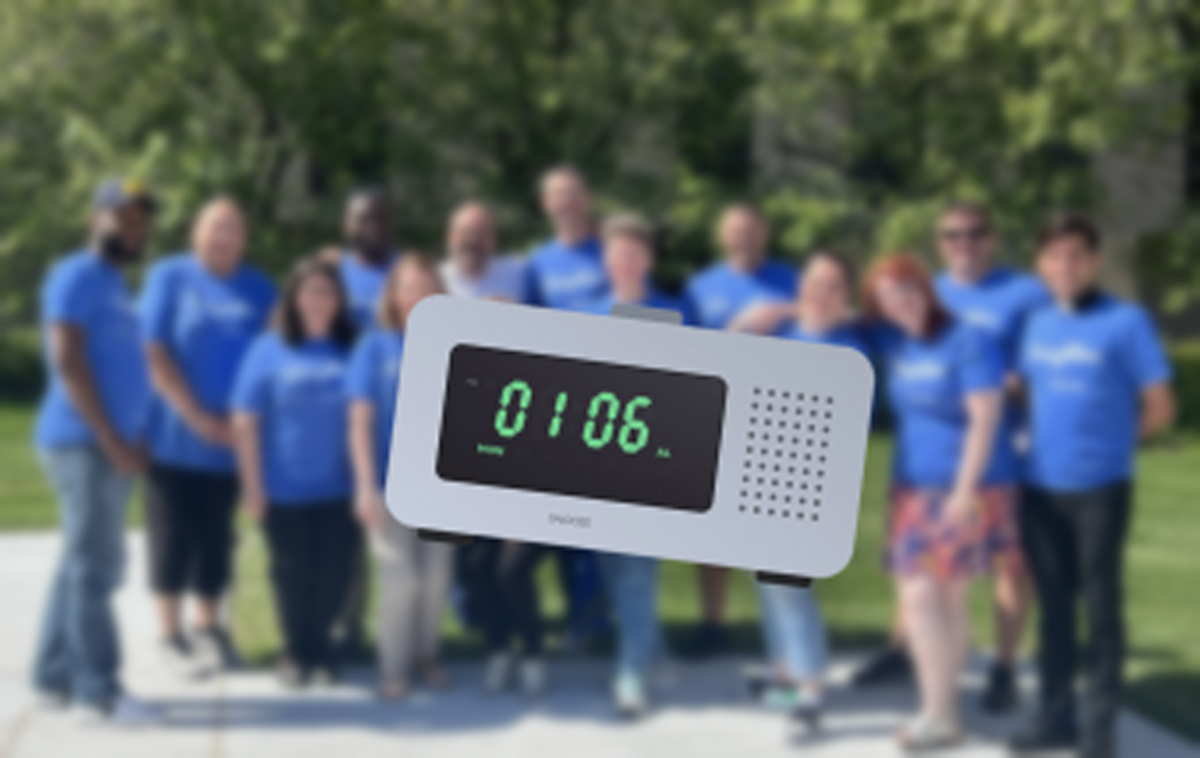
{"hour": 1, "minute": 6}
